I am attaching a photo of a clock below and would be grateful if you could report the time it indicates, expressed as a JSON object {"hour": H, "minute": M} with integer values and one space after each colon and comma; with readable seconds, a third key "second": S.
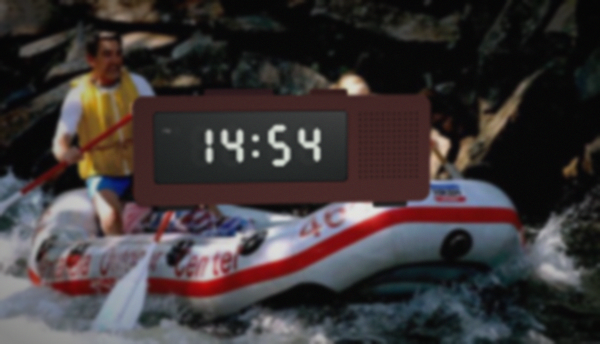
{"hour": 14, "minute": 54}
